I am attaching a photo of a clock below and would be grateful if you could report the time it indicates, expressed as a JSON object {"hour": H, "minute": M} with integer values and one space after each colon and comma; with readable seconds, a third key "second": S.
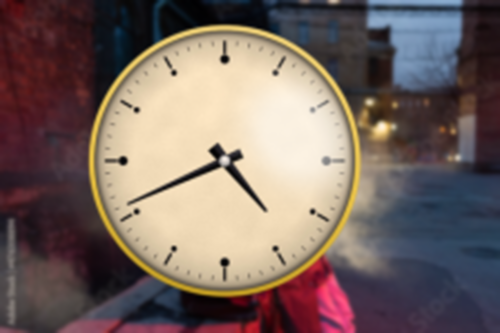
{"hour": 4, "minute": 41}
